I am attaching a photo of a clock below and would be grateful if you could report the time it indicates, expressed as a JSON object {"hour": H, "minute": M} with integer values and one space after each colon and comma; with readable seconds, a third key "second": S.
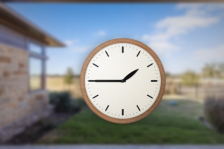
{"hour": 1, "minute": 45}
